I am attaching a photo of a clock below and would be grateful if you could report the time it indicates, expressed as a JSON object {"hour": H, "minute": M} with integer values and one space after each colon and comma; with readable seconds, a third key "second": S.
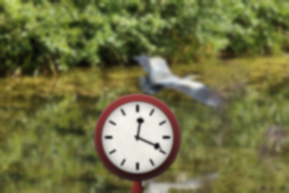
{"hour": 12, "minute": 19}
